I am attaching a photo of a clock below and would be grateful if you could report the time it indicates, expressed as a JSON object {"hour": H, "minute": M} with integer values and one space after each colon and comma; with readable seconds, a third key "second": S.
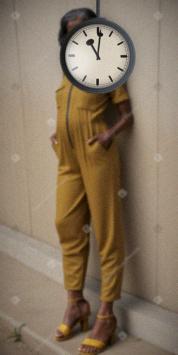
{"hour": 11, "minute": 1}
